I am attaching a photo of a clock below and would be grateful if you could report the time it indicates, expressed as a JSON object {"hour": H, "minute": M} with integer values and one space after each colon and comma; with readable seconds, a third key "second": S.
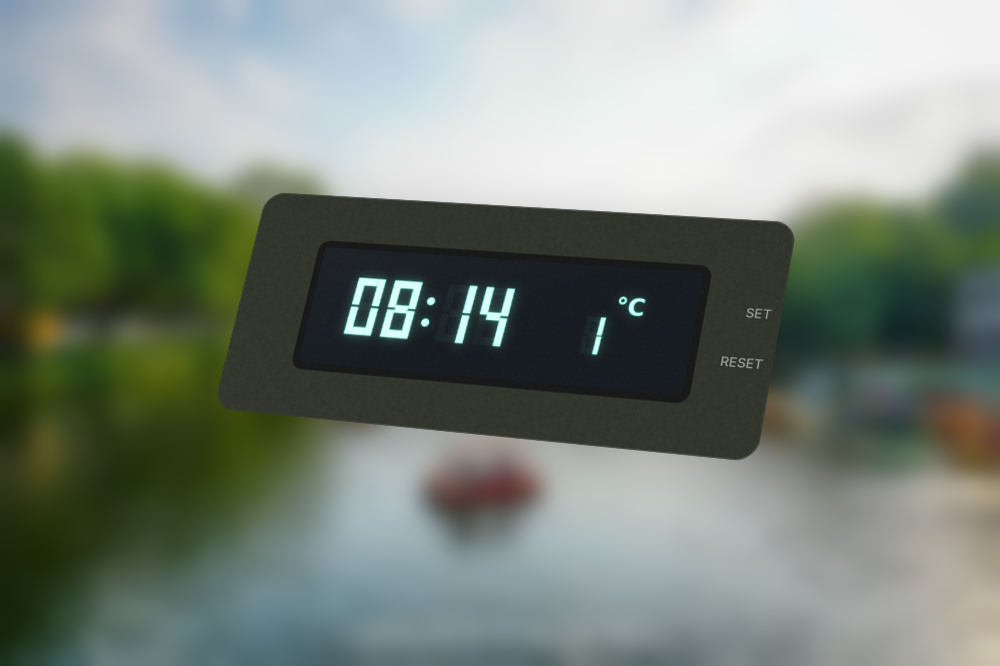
{"hour": 8, "minute": 14}
